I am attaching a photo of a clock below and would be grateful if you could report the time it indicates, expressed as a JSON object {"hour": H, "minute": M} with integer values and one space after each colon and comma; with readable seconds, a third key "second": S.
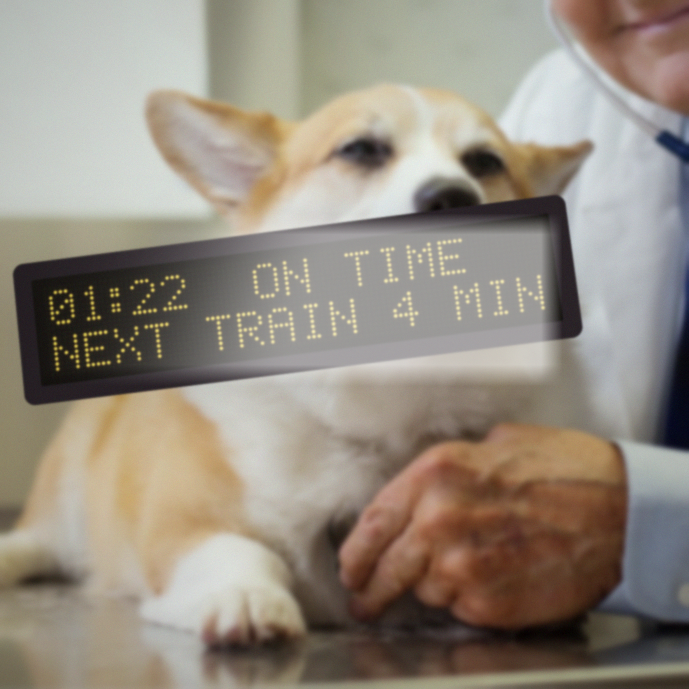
{"hour": 1, "minute": 22}
